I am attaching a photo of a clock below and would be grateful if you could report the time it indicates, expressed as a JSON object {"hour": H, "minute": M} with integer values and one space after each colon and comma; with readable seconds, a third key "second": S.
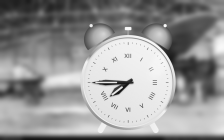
{"hour": 7, "minute": 45}
